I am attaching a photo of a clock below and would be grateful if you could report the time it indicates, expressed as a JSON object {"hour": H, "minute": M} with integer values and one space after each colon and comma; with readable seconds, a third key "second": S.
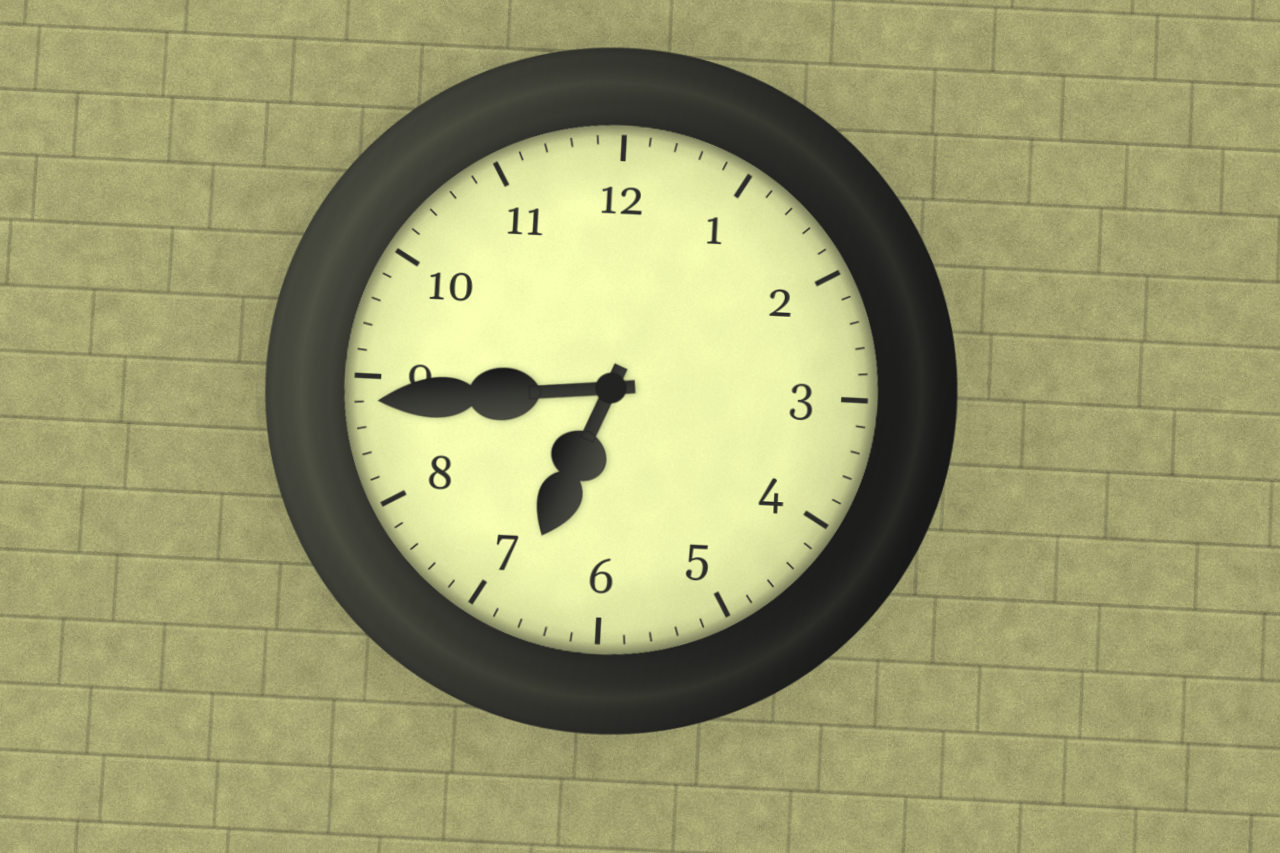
{"hour": 6, "minute": 44}
